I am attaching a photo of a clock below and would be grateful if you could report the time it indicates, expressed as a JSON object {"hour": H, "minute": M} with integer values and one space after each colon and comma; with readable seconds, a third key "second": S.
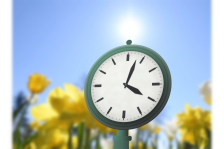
{"hour": 4, "minute": 3}
